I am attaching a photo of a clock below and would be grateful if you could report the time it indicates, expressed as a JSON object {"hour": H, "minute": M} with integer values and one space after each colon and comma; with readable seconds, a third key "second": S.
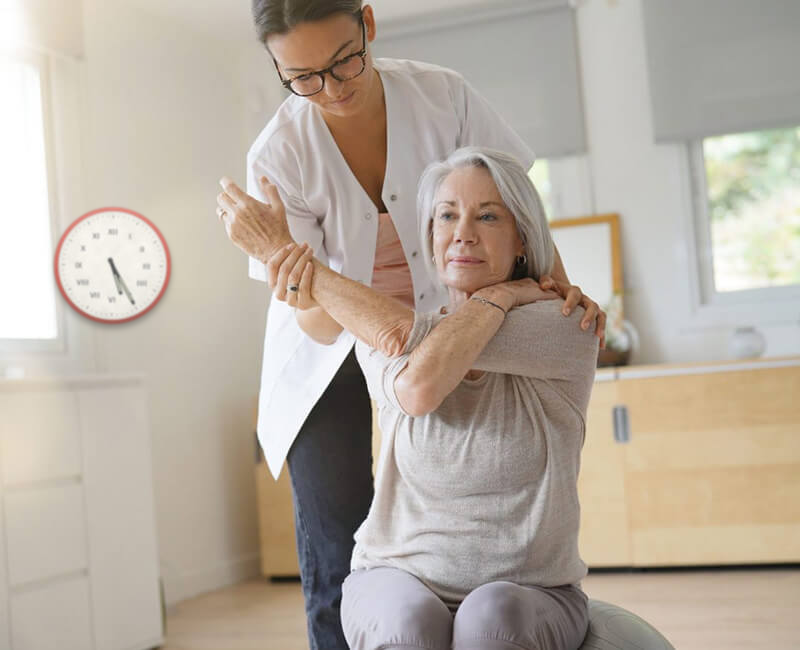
{"hour": 5, "minute": 25}
